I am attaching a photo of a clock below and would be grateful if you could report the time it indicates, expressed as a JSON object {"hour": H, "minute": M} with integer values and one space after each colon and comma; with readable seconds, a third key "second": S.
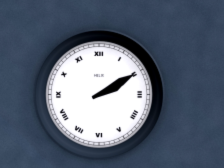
{"hour": 2, "minute": 10}
